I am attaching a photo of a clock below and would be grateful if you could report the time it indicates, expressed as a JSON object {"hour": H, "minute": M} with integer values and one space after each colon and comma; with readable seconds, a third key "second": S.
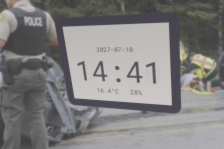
{"hour": 14, "minute": 41}
